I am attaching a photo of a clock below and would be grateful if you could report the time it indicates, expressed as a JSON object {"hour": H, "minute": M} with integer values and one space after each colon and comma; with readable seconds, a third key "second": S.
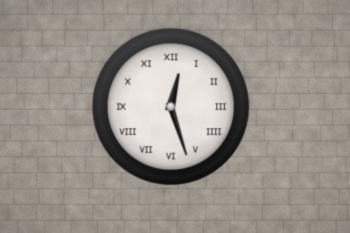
{"hour": 12, "minute": 27}
